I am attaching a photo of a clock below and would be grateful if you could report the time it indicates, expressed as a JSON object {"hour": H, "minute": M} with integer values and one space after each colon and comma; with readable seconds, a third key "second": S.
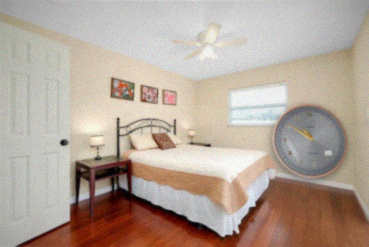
{"hour": 10, "minute": 51}
